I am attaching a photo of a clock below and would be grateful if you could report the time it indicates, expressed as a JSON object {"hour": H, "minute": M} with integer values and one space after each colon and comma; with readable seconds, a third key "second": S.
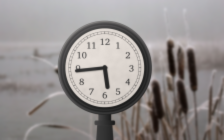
{"hour": 5, "minute": 44}
